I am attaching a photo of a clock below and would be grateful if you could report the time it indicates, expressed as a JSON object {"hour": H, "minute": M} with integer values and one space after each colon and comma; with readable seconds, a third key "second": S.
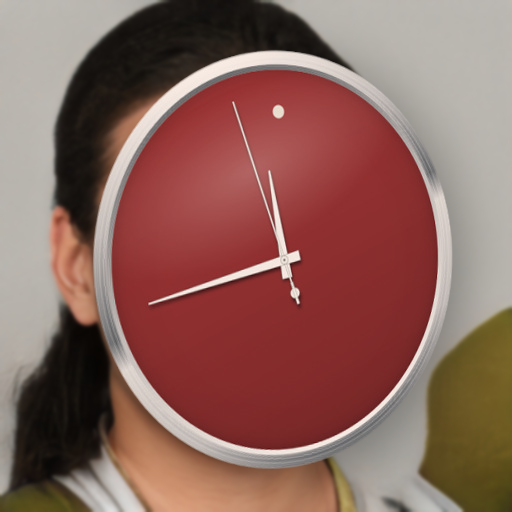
{"hour": 11, "minute": 42, "second": 57}
